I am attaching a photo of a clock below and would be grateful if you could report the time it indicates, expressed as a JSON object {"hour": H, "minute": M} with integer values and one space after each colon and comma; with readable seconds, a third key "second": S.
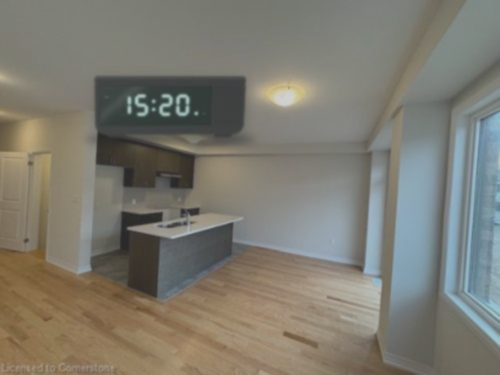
{"hour": 15, "minute": 20}
